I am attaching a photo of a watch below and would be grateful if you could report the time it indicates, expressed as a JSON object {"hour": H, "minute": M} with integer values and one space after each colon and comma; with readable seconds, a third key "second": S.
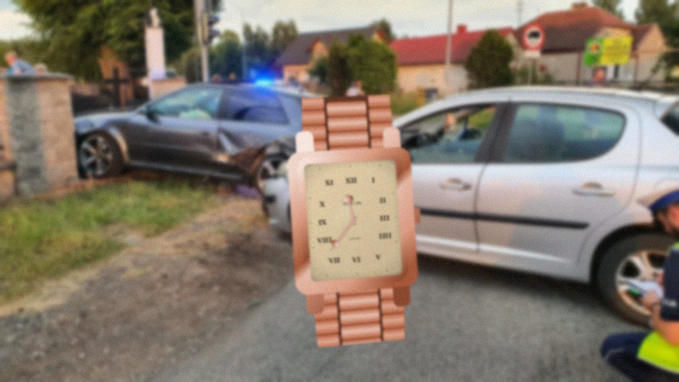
{"hour": 11, "minute": 37}
